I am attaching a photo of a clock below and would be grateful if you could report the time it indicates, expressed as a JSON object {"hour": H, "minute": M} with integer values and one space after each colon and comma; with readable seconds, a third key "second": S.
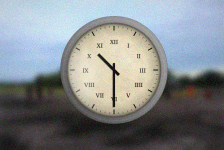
{"hour": 10, "minute": 30}
